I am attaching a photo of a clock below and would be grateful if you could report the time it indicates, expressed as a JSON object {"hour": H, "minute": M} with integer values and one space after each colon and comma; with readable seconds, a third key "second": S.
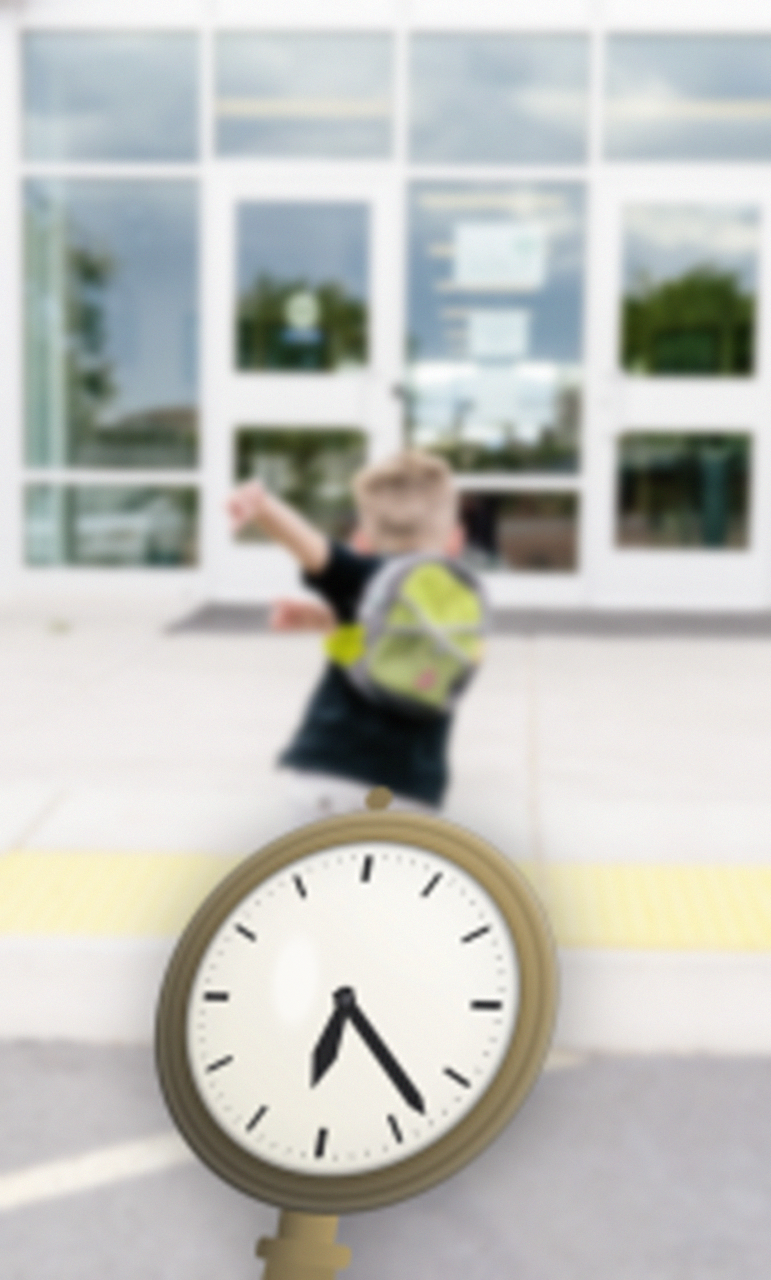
{"hour": 6, "minute": 23}
